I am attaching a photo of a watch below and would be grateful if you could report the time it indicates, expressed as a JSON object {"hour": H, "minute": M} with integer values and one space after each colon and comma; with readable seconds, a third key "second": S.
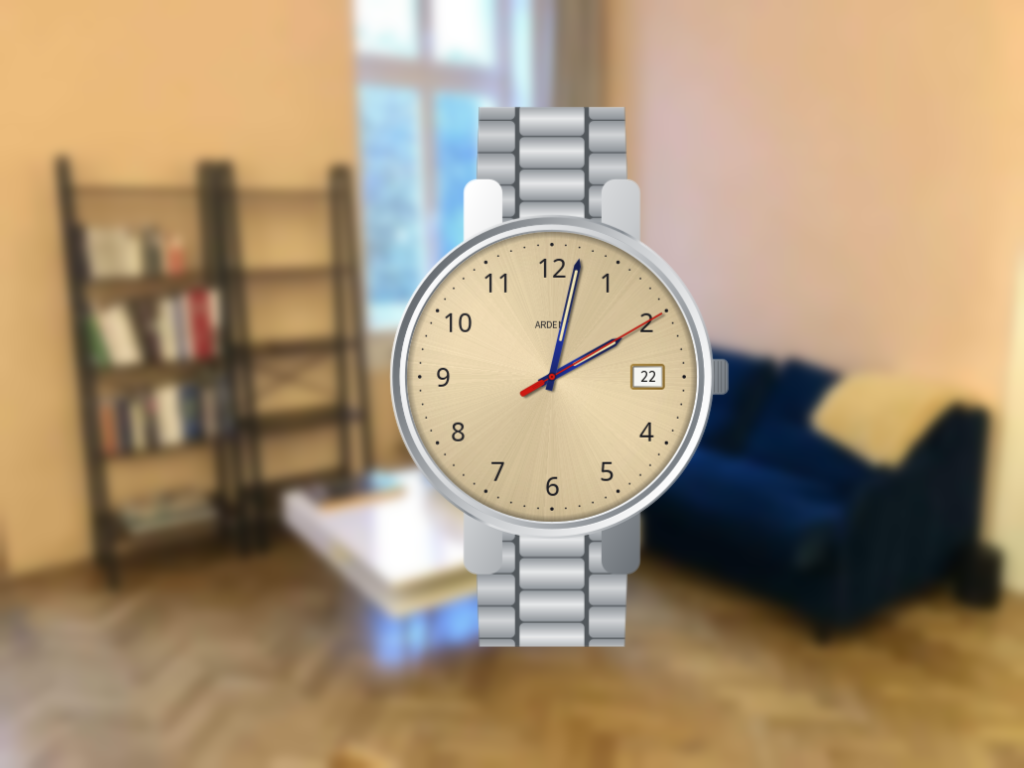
{"hour": 2, "minute": 2, "second": 10}
